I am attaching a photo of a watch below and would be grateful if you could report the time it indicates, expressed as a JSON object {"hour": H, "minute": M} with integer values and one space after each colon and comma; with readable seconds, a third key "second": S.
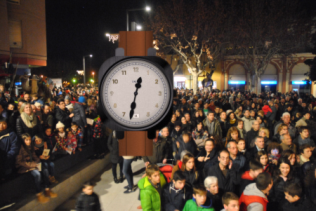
{"hour": 12, "minute": 32}
